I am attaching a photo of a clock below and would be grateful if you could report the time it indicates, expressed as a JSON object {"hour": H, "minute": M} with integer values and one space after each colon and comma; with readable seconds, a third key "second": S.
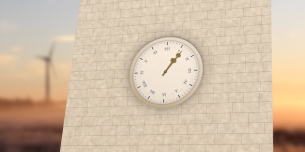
{"hour": 1, "minute": 6}
